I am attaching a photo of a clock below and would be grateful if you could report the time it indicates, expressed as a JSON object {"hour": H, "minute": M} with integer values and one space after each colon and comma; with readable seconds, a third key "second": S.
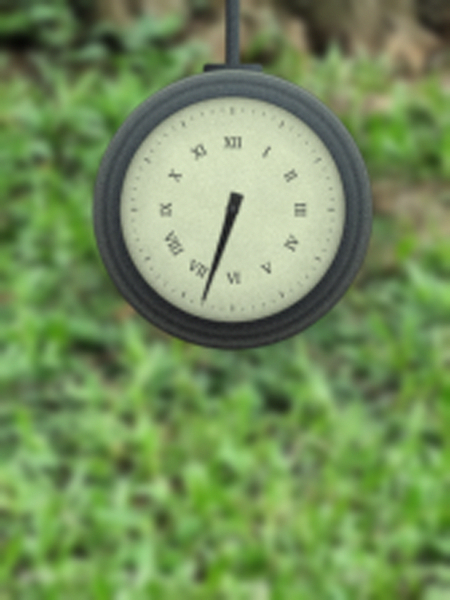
{"hour": 6, "minute": 33}
